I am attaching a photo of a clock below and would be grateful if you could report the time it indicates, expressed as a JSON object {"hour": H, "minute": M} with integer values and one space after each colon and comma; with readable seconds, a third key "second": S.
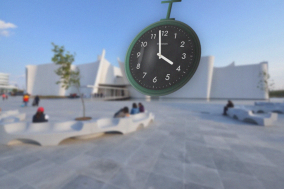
{"hour": 3, "minute": 58}
